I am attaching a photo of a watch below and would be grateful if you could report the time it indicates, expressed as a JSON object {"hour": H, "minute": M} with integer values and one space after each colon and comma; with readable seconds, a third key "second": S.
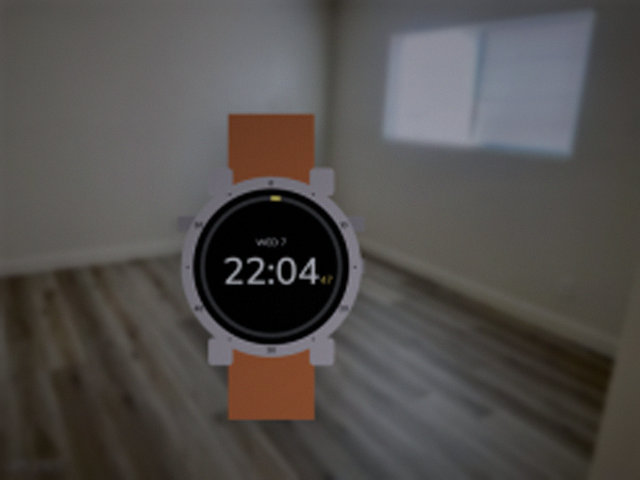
{"hour": 22, "minute": 4}
